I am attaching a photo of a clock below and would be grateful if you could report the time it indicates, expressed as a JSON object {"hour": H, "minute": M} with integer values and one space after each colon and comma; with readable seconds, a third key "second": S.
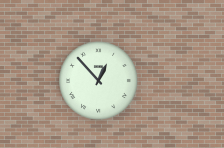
{"hour": 12, "minute": 53}
